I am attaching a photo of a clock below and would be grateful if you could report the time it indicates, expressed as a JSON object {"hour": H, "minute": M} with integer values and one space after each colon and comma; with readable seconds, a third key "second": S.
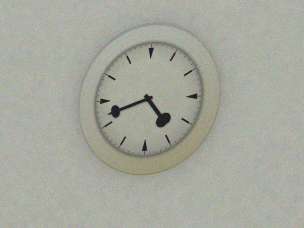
{"hour": 4, "minute": 42}
